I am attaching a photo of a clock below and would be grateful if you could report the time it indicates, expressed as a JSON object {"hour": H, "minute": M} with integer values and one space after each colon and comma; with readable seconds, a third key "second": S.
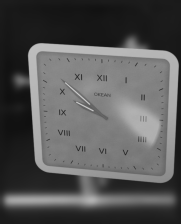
{"hour": 9, "minute": 52}
